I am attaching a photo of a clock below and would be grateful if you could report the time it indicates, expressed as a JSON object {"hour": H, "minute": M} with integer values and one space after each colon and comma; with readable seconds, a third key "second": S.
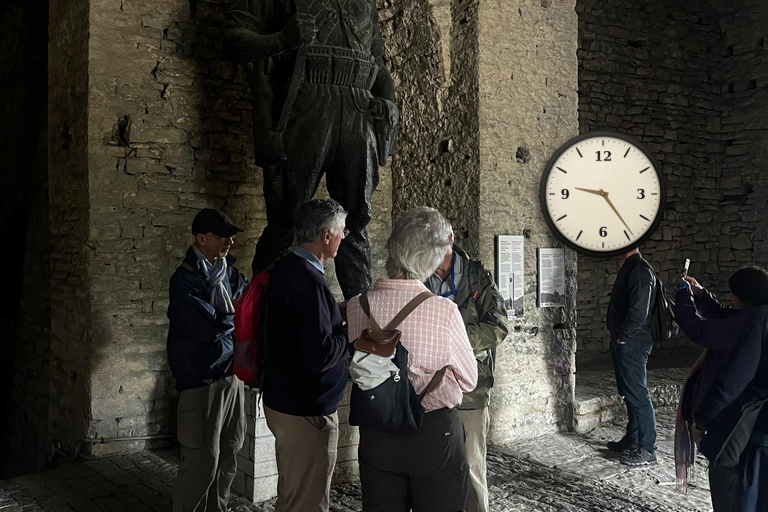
{"hour": 9, "minute": 24}
